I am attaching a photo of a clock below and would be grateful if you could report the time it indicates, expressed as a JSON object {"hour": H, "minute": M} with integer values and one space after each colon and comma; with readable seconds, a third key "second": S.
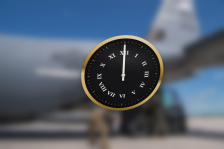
{"hour": 12, "minute": 0}
